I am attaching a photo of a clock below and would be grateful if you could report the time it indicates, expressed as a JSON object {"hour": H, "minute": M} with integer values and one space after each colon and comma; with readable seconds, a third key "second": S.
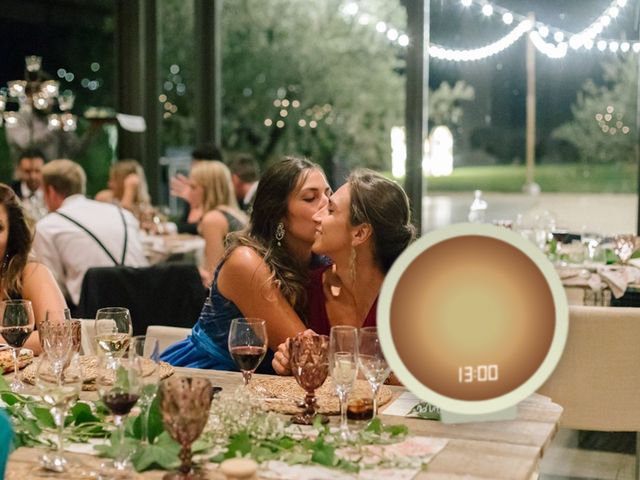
{"hour": 13, "minute": 0}
